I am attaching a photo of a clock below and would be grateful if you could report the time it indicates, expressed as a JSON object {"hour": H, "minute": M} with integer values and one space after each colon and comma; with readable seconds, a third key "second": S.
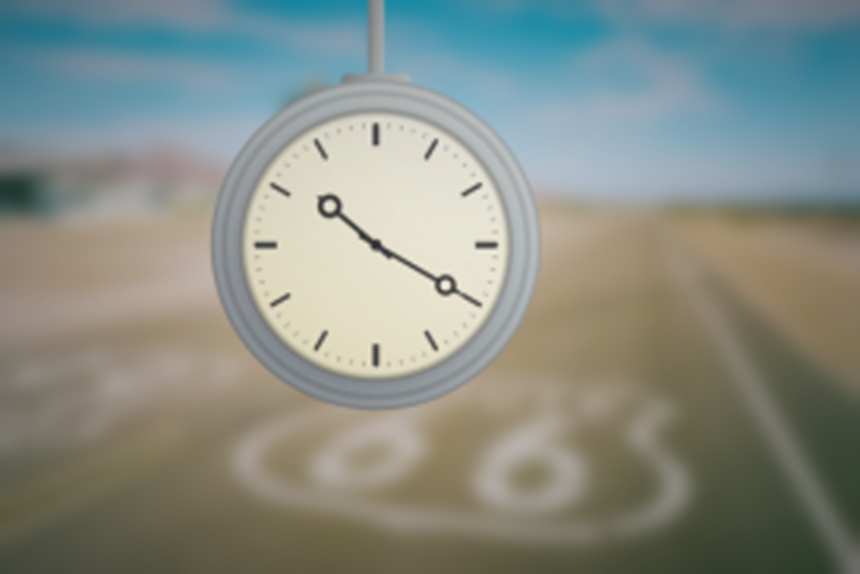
{"hour": 10, "minute": 20}
